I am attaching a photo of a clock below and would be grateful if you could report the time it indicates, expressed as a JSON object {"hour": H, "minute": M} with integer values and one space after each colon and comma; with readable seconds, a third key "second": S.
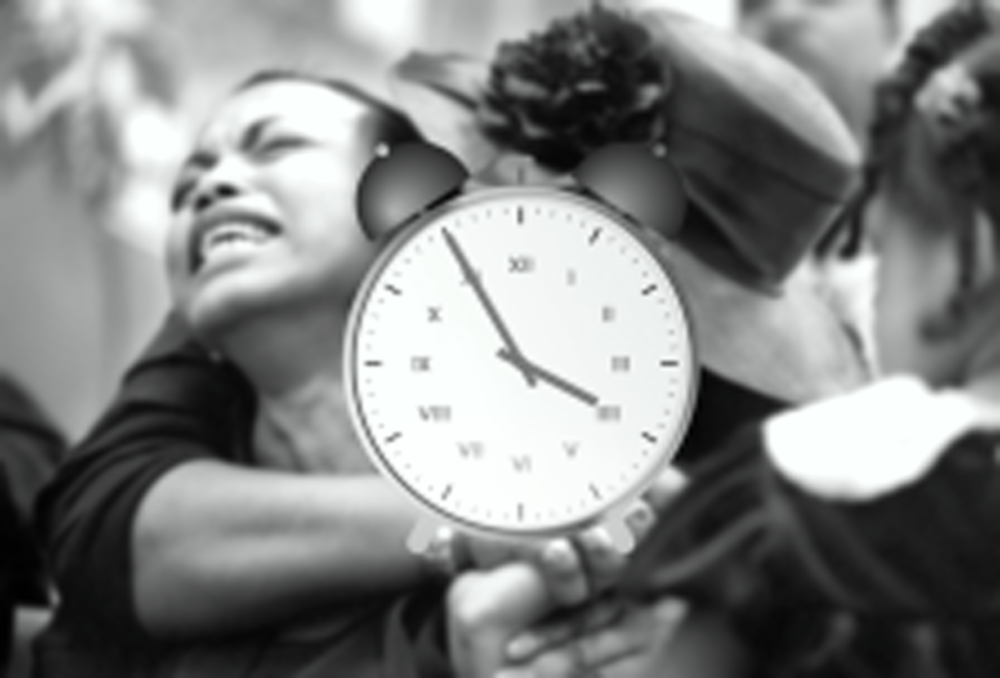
{"hour": 3, "minute": 55}
